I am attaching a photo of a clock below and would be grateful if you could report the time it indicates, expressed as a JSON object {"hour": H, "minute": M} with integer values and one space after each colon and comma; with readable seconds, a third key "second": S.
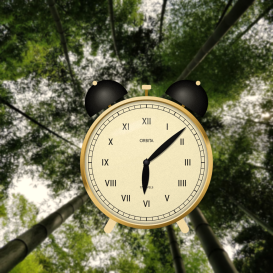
{"hour": 6, "minute": 8}
